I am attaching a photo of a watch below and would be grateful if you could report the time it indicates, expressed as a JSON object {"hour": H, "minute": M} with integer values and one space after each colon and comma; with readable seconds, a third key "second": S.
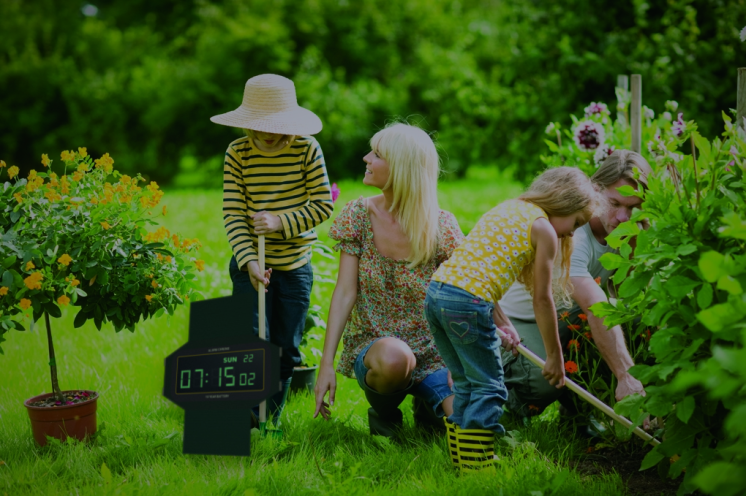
{"hour": 7, "minute": 15, "second": 2}
